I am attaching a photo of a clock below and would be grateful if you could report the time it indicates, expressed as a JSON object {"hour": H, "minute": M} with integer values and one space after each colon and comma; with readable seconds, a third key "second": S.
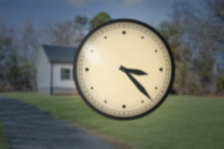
{"hour": 3, "minute": 23}
